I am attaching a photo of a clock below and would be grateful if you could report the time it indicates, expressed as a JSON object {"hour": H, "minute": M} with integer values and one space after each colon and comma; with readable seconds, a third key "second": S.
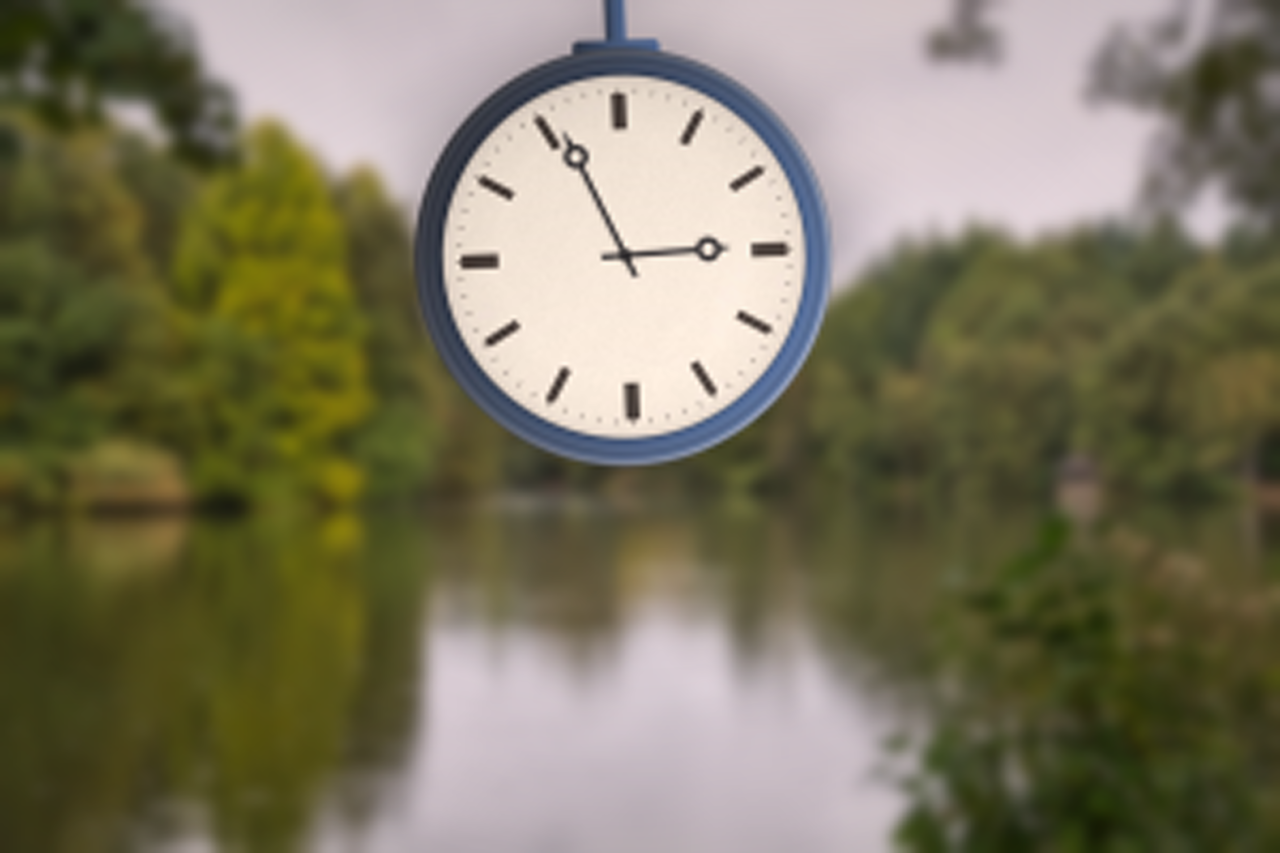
{"hour": 2, "minute": 56}
